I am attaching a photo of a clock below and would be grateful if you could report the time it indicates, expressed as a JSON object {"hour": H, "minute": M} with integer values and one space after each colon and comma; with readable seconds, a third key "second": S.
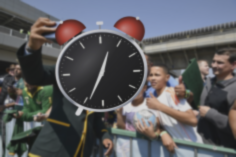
{"hour": 12, "minute": 34}
